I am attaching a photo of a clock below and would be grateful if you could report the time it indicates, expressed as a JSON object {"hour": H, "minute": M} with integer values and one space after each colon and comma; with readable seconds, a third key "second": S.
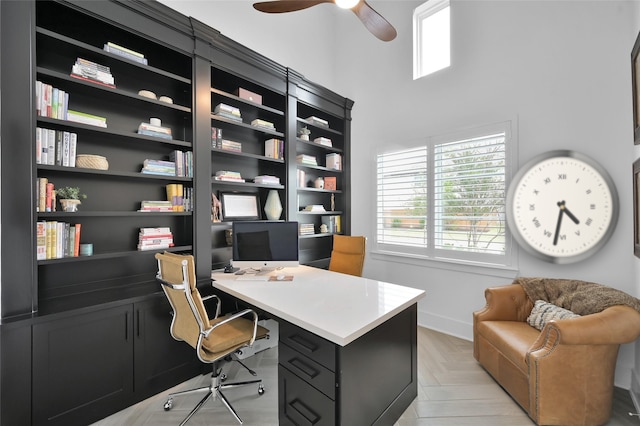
{"hour": 4, "minute": 32}
